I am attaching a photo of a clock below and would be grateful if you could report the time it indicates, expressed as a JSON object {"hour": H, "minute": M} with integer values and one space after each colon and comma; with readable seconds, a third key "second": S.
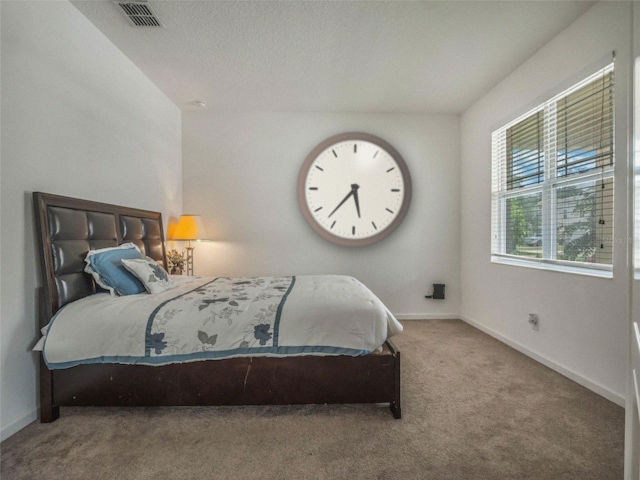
{"hour": 5, "minute": 37}
